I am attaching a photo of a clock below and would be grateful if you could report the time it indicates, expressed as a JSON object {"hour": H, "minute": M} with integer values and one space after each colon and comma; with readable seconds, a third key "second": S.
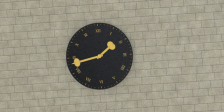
{"hour": 1, "minute": 43}
